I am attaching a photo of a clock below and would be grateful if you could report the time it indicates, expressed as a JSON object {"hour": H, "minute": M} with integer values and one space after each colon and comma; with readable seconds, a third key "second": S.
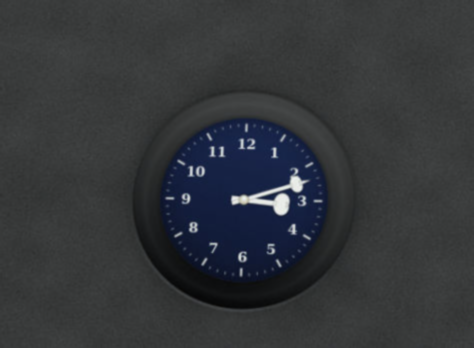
{"hour": 3, "minute": 12}
